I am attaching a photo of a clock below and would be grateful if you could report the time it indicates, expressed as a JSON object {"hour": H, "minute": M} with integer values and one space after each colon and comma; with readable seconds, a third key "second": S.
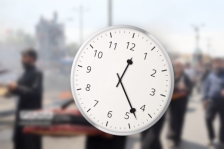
{"hour": 12, "minute": 23}
